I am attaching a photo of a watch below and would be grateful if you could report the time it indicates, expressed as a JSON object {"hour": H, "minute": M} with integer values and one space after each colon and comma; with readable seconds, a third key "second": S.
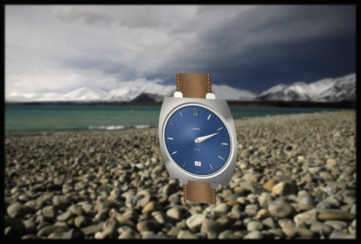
{"hour": 2, "minute": 11}
